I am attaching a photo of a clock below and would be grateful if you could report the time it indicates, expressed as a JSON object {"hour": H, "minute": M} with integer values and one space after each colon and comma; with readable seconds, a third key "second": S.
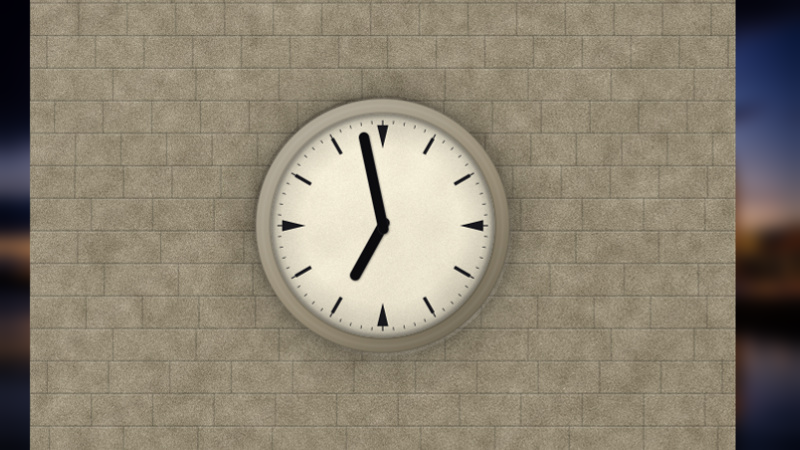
{"hour": 6, "minute": 58}
